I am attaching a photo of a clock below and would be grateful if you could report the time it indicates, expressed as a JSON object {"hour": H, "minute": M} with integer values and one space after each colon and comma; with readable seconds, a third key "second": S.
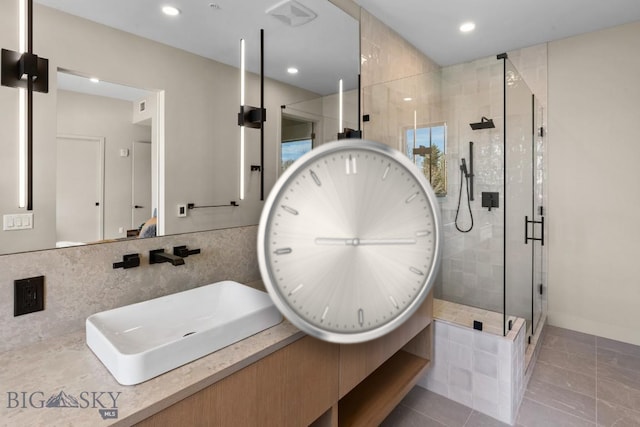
{"hour": 9, "minute": 16}
